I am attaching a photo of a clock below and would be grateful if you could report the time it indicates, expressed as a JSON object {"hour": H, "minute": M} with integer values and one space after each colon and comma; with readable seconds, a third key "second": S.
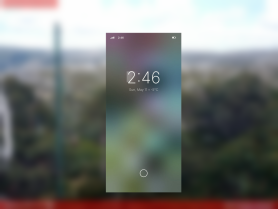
{"hour": 2, "minute": 46}
